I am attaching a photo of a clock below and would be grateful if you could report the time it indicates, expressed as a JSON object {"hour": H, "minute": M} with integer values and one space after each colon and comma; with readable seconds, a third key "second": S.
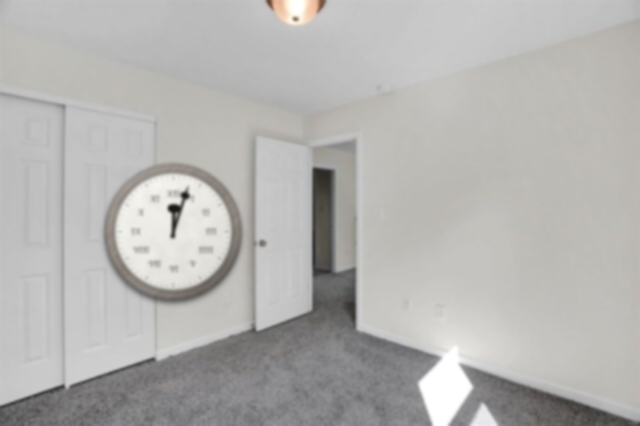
{"hour": 12, "minute": 3}
